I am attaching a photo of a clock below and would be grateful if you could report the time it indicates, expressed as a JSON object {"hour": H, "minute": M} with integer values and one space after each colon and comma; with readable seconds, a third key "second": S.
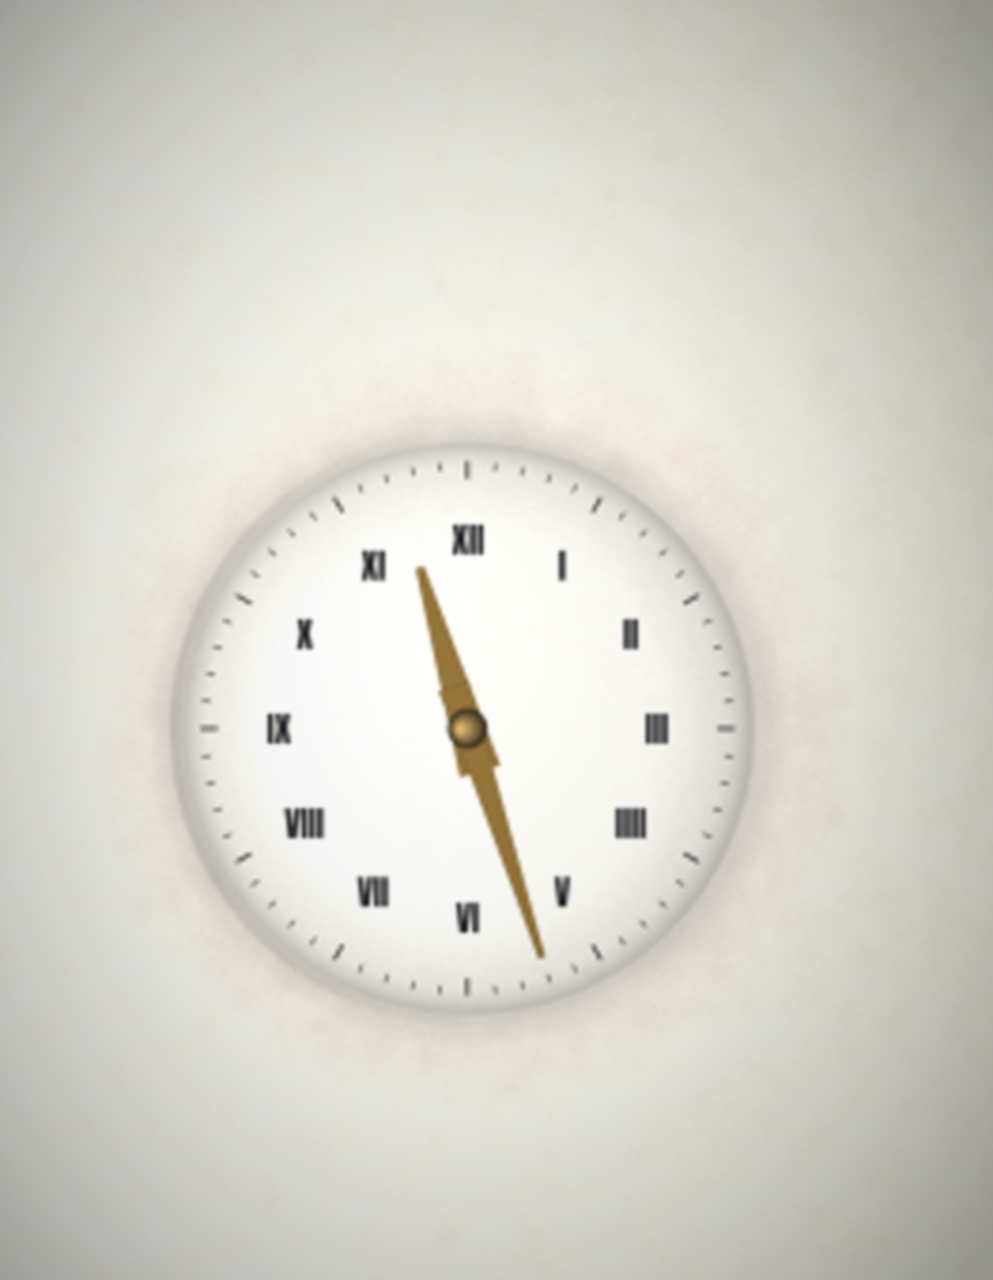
{"hour": 11, "minute": 27}
